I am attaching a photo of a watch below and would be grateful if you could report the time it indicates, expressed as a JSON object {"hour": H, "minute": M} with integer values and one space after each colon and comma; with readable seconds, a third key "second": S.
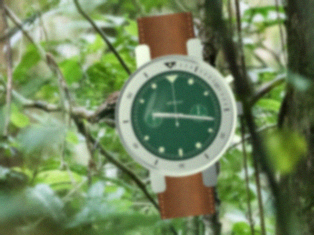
{"hour": 9, "minute": 17}
